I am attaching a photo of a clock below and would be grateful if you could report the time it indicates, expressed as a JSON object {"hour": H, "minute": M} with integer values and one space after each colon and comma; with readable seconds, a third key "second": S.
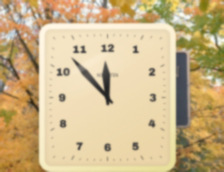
{"hour": 11, "minute": 53}
